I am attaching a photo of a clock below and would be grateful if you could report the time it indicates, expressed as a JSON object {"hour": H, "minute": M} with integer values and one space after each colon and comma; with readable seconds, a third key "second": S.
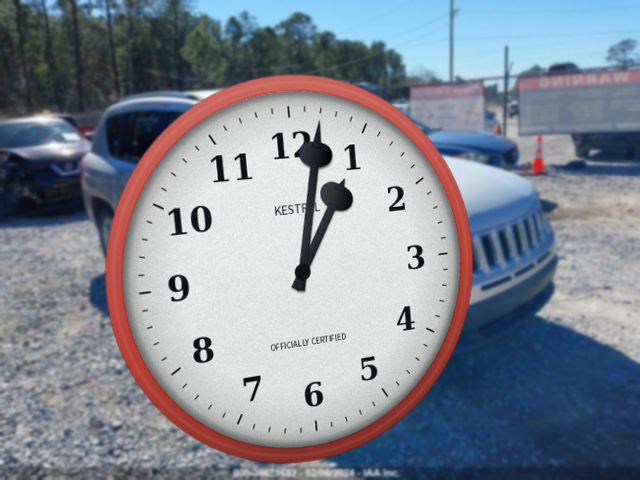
{"hour": 1, "minute": 2}
